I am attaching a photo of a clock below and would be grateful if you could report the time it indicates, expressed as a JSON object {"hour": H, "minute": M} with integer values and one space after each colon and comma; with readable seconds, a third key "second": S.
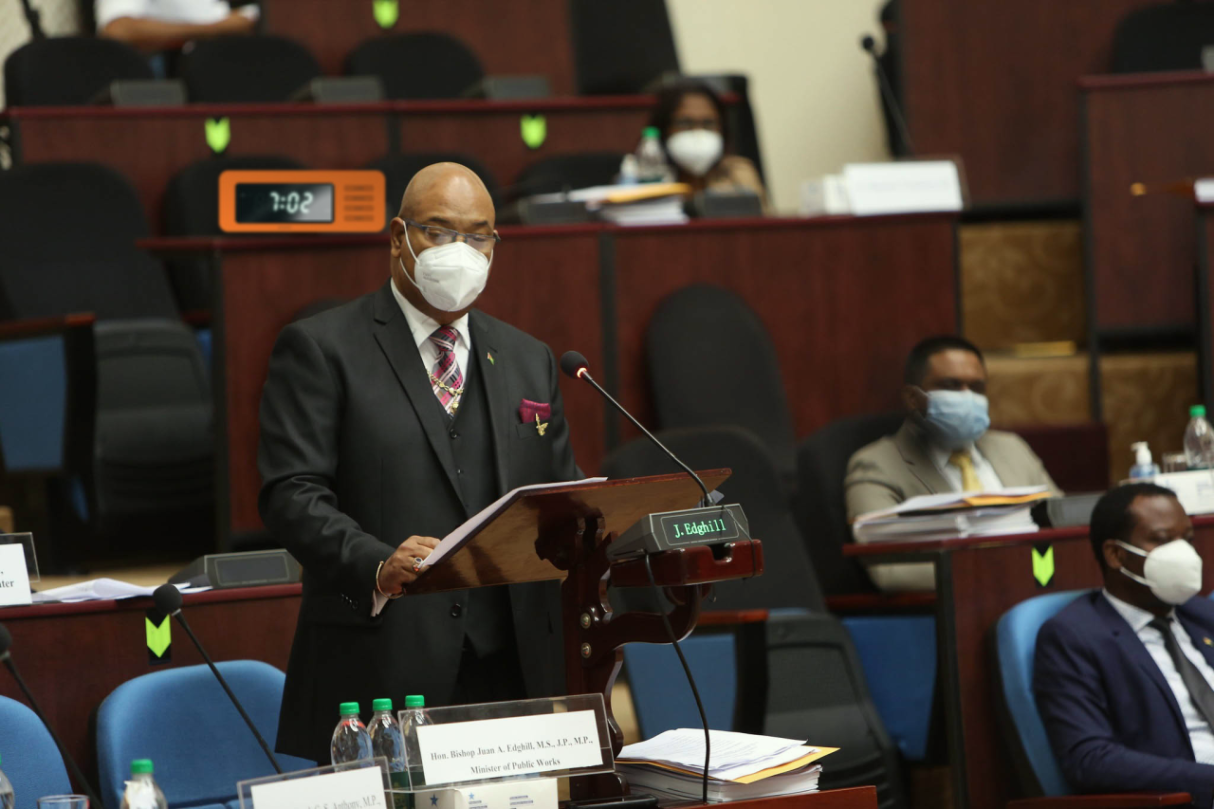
{"hour": 7, "minute": 2}
